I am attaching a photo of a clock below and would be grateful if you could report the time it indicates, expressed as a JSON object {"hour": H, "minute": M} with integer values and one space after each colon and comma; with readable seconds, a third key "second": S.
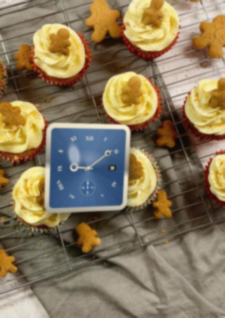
{"hour": 9, "minute": 9}
